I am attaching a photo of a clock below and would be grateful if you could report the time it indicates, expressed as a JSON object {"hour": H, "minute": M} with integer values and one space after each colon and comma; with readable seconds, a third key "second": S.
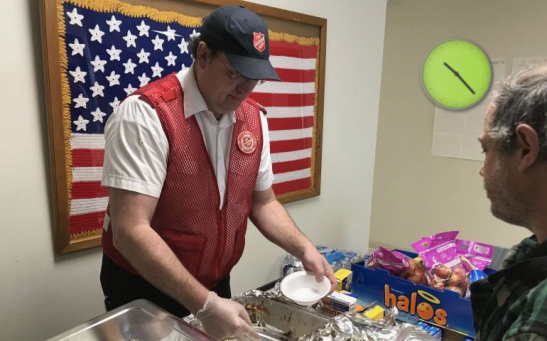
{"hour": 10, "minute": 23}
